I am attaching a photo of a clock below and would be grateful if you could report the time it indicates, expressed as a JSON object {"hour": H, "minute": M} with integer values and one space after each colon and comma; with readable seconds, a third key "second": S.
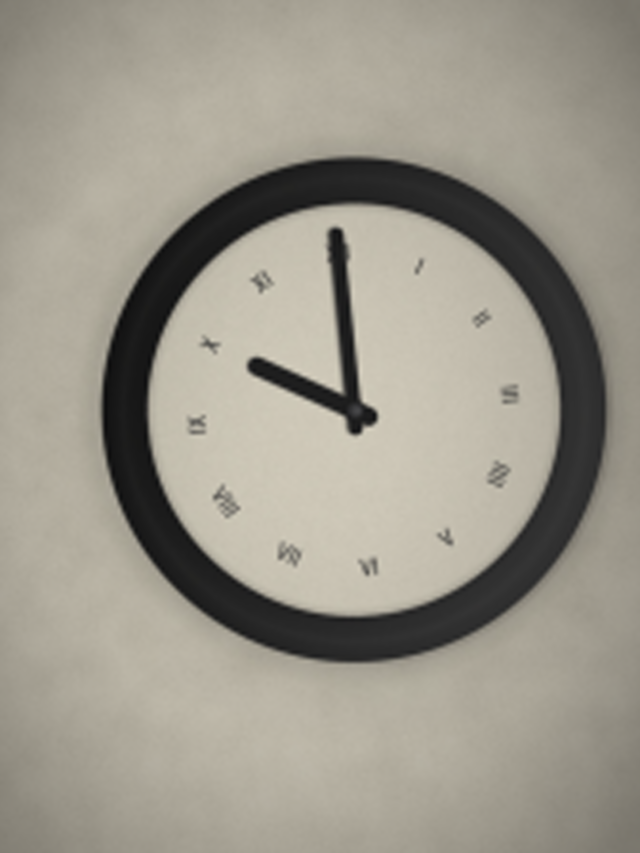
{"hour": 10, "minute": 0}
